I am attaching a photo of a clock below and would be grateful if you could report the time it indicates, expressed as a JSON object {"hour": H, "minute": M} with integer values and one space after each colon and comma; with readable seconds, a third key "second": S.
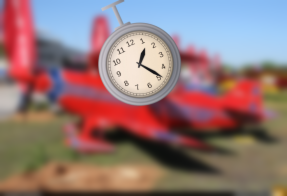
{"hour": 1, "minute": 24}
